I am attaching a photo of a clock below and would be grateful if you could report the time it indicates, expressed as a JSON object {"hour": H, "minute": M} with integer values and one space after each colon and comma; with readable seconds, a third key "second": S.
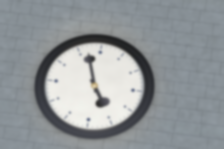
{"hour": 4, "minute": 57}
